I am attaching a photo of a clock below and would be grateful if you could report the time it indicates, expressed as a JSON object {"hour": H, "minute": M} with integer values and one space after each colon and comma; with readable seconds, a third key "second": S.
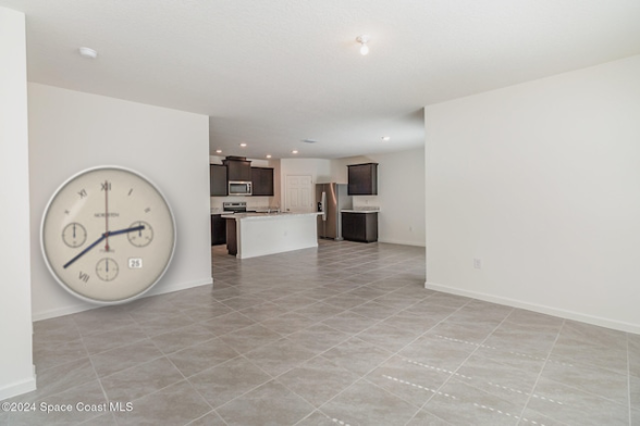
{"hour": 2, "minute": 39}
